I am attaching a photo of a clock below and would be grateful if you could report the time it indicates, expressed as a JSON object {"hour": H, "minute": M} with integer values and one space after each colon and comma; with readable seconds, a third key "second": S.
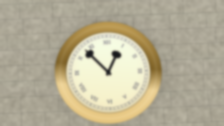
{"hour": 12, "minute": 53}
